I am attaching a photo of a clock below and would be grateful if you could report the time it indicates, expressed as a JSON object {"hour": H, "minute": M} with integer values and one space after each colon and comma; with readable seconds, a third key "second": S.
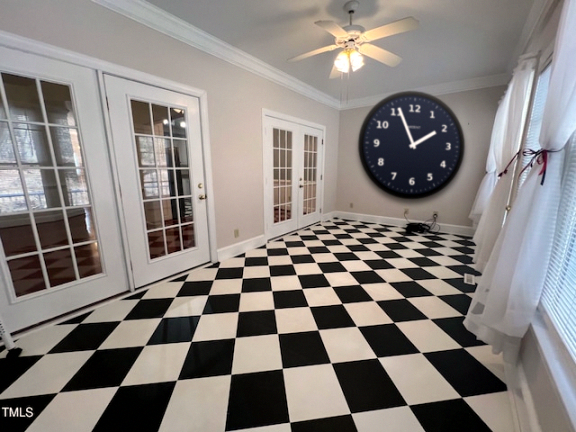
{"hour": 1, "minute": 56}
